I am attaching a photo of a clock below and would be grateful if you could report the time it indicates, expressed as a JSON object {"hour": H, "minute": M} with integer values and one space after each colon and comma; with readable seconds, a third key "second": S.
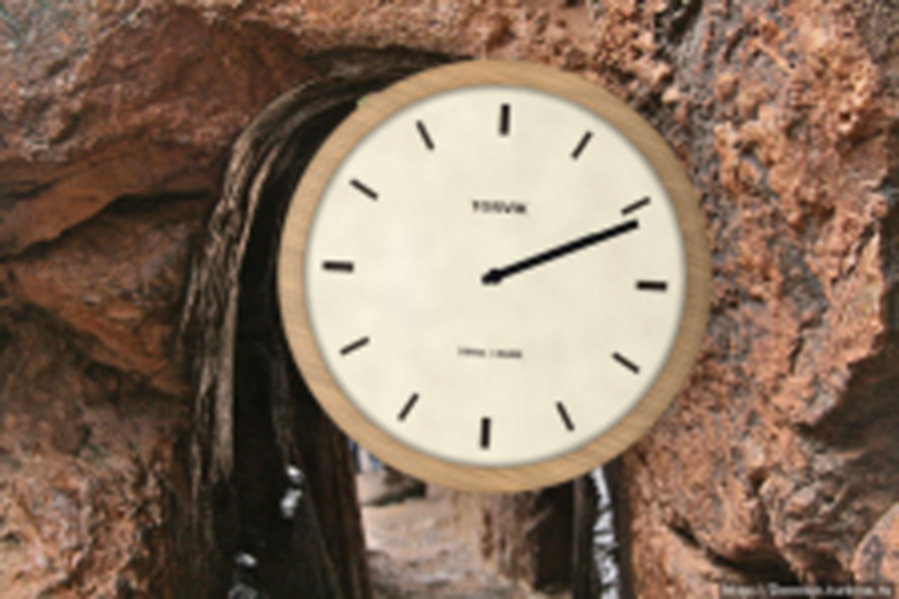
{"hour": 2, "minute": 11}
